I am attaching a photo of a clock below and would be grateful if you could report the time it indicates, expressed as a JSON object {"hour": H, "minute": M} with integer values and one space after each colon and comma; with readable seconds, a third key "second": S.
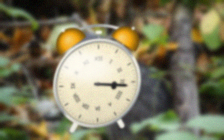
{"hour": 3, "minute": 16}
